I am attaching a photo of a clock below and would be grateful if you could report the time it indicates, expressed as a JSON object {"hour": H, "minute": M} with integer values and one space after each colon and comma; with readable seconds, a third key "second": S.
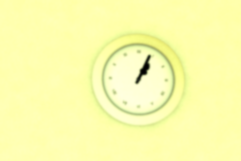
{"hour": 1, "minute": 4}
